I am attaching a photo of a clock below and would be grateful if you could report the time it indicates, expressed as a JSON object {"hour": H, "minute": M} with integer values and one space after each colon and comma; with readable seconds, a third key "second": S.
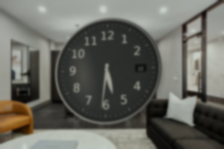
{"hour": 5, "minute": 31}
